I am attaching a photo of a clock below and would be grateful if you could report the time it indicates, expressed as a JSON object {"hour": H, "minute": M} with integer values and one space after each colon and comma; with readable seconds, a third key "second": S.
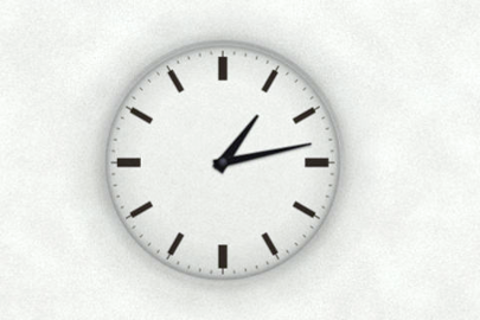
{"hour": 1, "minute": 13}
